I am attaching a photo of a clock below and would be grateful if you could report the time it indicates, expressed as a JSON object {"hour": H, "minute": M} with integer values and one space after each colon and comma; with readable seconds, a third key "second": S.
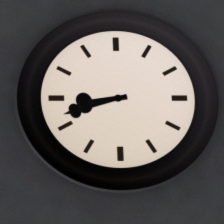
{"hour": 8, "minute": 42}
